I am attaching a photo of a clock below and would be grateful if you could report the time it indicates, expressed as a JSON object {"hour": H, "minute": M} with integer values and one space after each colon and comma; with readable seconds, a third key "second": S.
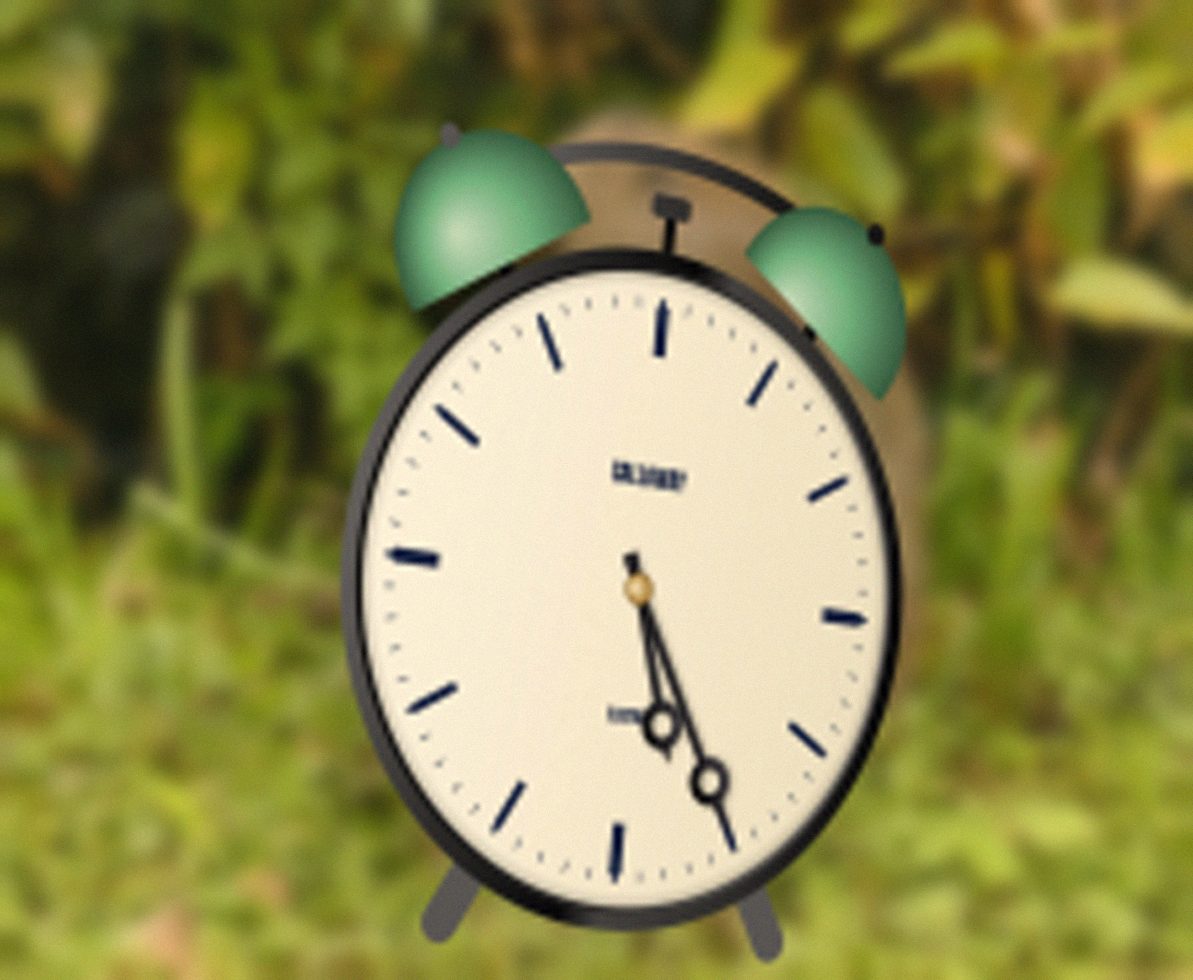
{"hour": 5, "minute": 25}
